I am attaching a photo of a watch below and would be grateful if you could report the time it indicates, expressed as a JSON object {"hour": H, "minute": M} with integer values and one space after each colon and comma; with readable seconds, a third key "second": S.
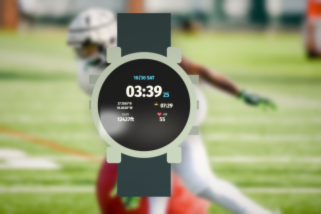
{"hour": 3, "minute": 39}
